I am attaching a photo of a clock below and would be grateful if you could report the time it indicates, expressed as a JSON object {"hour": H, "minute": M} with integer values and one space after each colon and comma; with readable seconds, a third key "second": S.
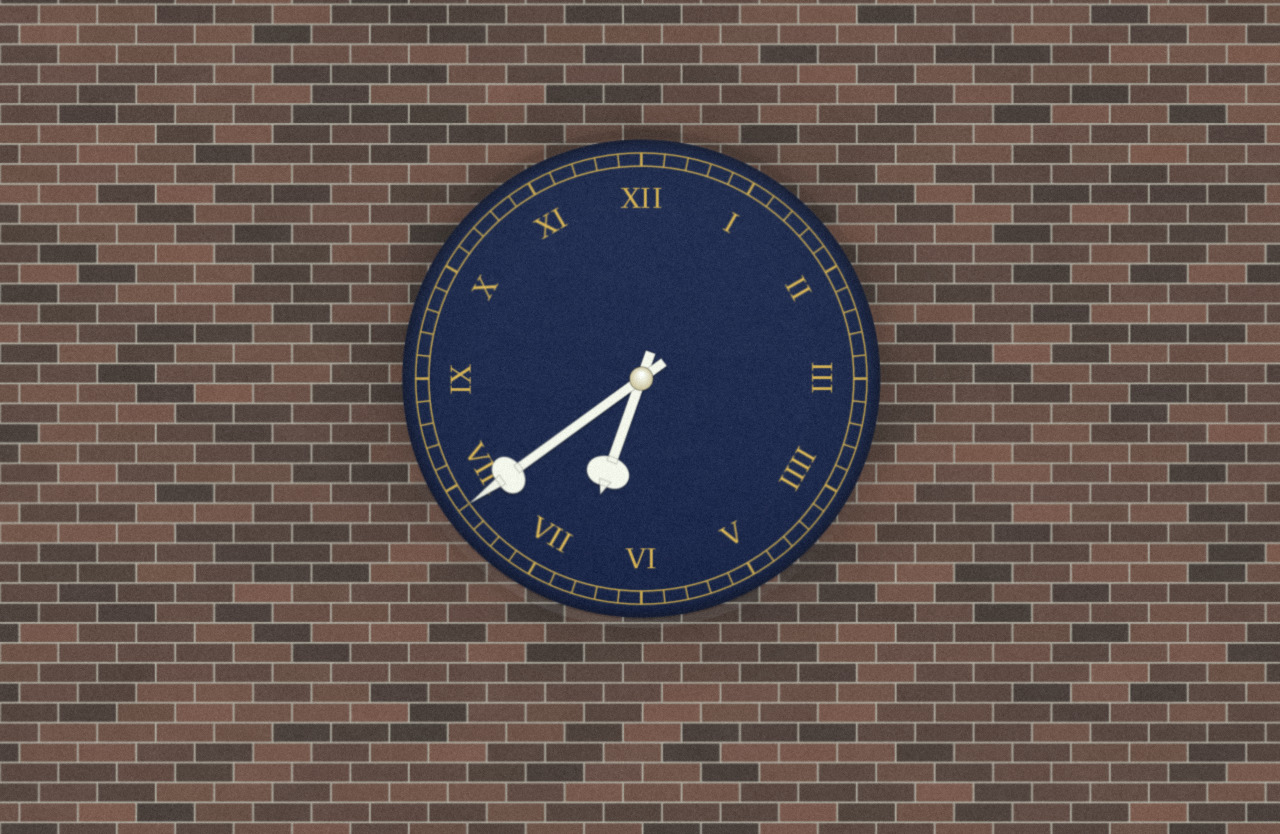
{"hour": 6, "minute": 39}
